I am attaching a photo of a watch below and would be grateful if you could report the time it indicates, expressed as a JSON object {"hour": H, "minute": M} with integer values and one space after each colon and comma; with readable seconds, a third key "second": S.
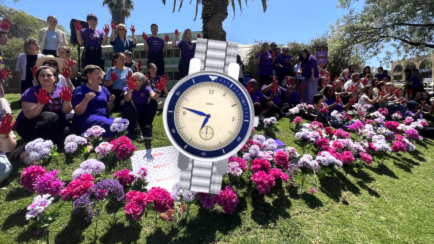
{"hour": 6, "minute": 47}
